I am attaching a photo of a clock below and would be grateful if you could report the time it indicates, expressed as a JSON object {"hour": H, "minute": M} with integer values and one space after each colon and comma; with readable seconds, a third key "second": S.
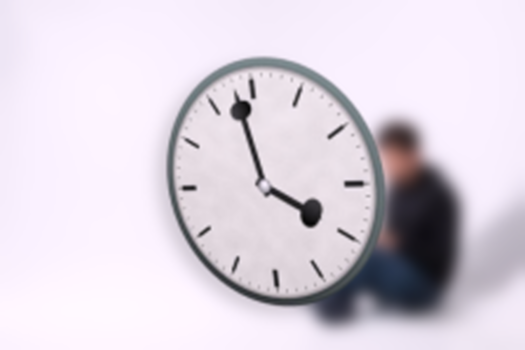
{"hour": 3, "minute": 58}
